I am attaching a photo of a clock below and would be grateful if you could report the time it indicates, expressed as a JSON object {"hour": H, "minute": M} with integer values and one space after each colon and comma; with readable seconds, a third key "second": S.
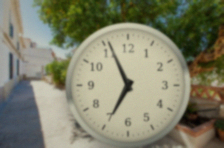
{"hour": 6, "minute": 56}
